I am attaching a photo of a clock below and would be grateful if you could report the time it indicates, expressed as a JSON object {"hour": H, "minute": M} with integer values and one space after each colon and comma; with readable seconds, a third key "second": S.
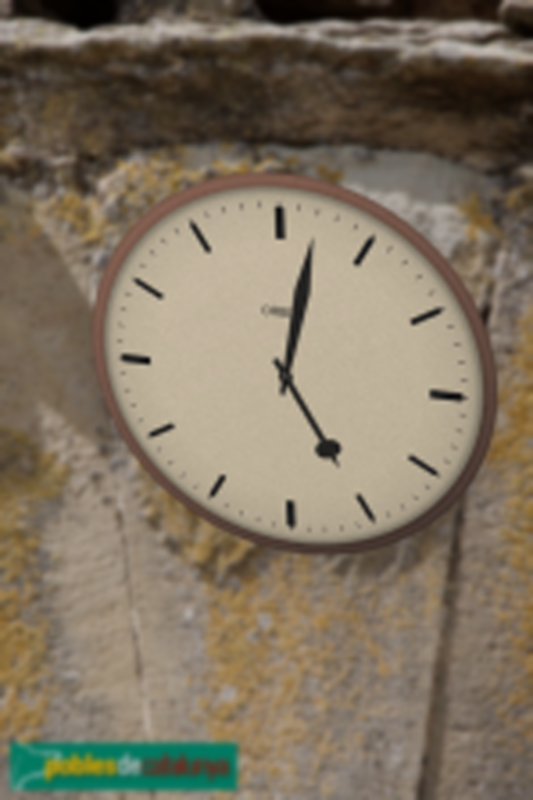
{"hour": 5, "minute": 2}
